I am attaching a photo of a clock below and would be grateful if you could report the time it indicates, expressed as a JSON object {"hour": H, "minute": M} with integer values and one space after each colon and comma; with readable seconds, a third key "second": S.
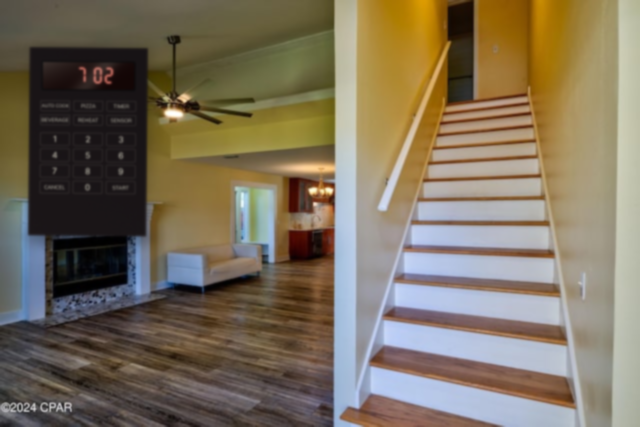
{"hour": 7, "minute": 2}
